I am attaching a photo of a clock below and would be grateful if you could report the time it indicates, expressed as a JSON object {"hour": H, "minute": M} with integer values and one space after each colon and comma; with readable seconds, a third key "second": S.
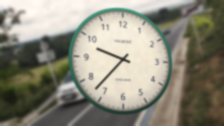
{"hour": 9, "minute": 37}
